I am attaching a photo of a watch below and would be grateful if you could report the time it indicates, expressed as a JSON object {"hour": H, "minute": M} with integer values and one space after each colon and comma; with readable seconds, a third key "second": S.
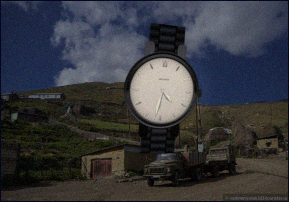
{"hour": 4, "minute": 32}
